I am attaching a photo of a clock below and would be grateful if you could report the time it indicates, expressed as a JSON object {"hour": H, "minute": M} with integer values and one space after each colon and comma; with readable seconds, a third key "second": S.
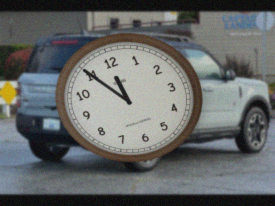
{"hour": 11, "minute": 55}
